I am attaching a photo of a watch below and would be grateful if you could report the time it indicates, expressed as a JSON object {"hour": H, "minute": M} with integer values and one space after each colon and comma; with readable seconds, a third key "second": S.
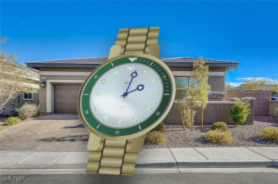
{"hour": 2, "minute": 2}
